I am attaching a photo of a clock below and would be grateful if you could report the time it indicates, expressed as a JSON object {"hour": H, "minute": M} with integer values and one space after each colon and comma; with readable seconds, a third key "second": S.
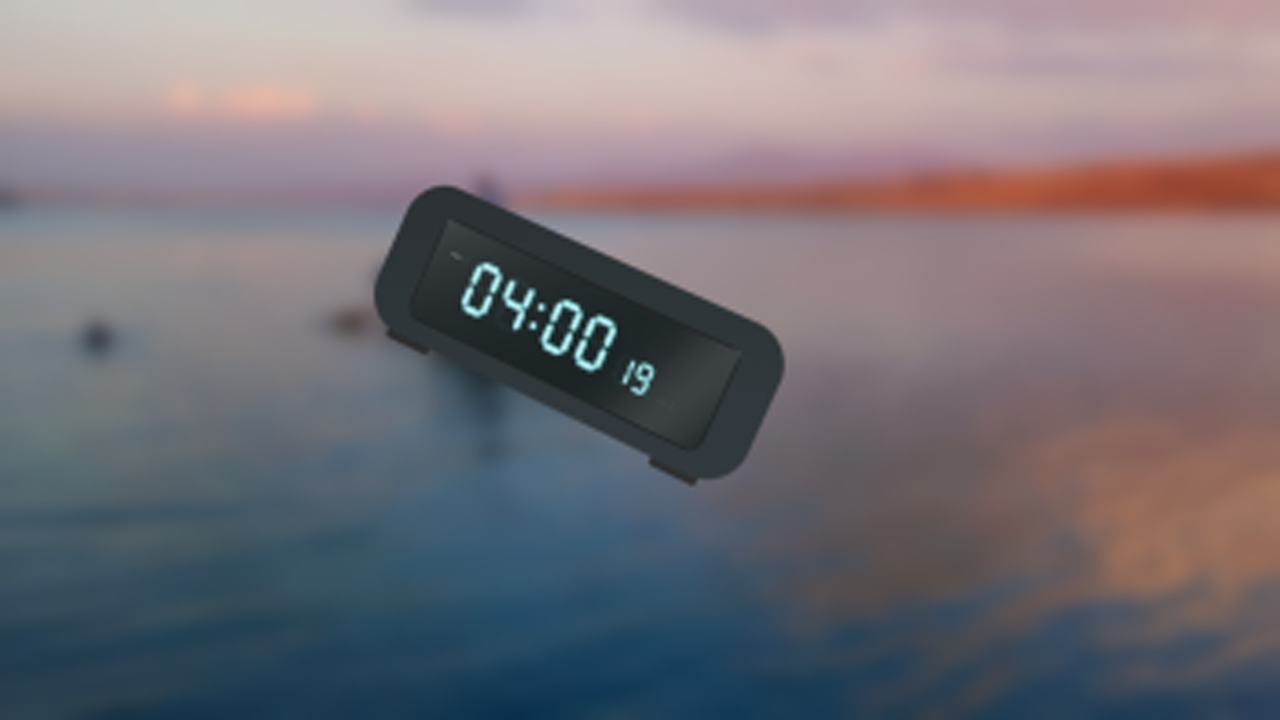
{"hour": 4, "minute": 0, "second": 19}
